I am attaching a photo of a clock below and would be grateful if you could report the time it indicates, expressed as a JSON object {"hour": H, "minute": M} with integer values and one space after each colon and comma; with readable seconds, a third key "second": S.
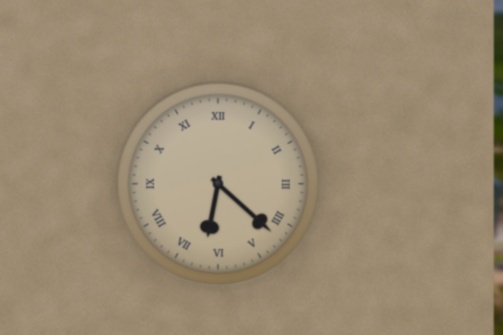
{"hour": 6, "minute": 22}
